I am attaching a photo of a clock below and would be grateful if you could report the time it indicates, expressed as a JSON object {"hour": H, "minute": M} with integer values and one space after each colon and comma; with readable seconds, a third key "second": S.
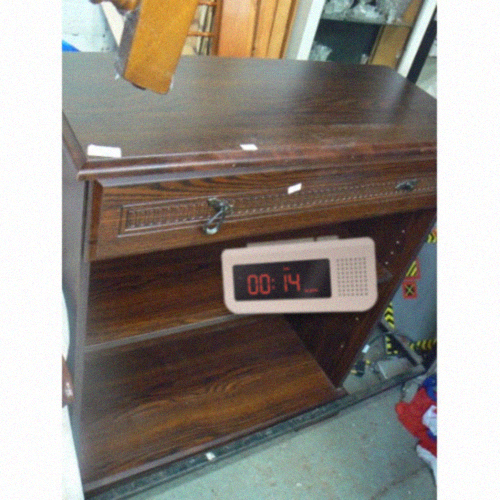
{"hour": 0, "minute": 14}
